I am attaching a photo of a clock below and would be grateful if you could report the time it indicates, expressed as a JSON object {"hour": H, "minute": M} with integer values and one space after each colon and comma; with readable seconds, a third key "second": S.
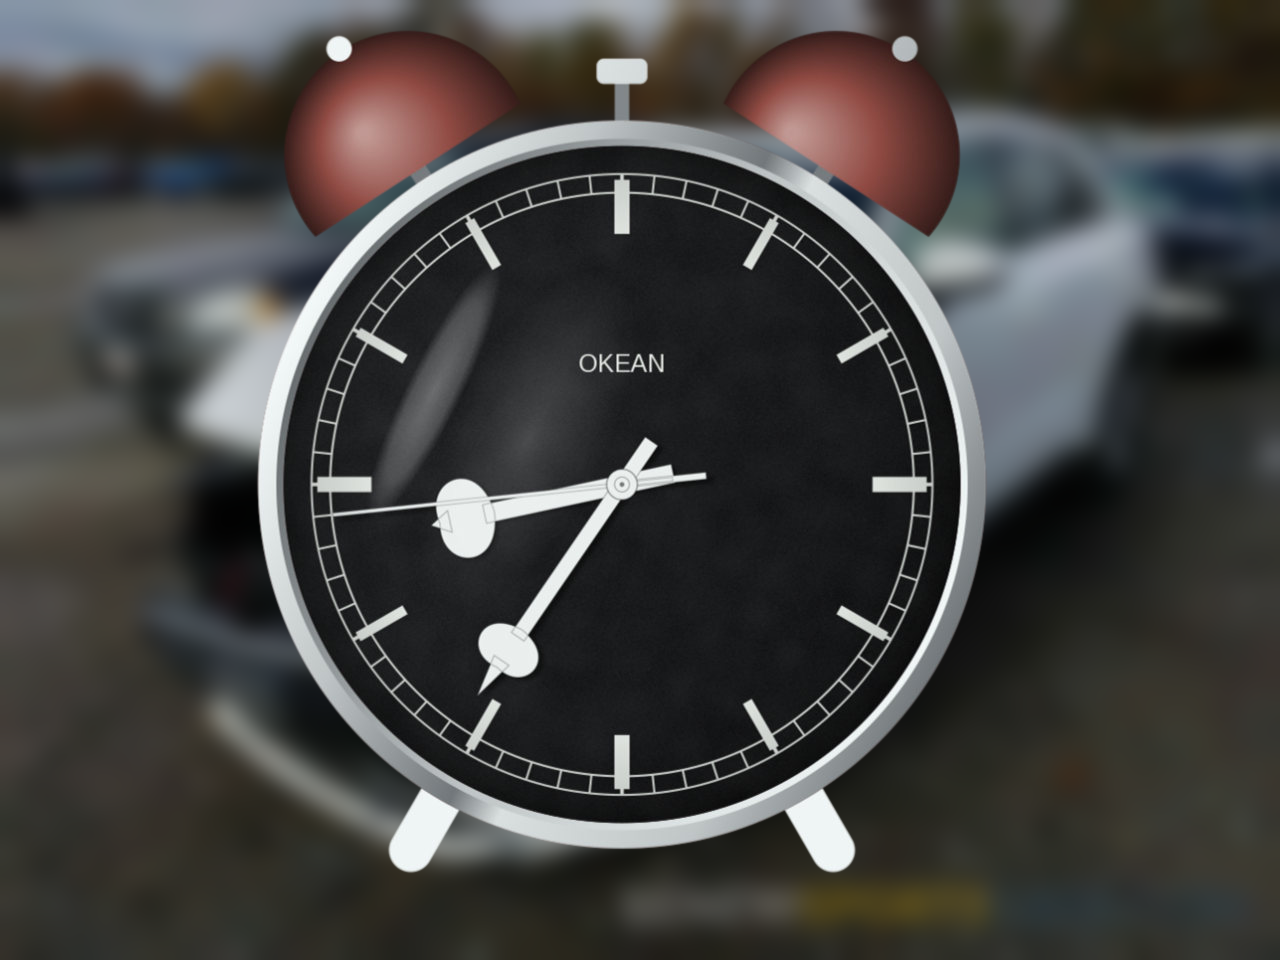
{"hour": 8, "minute": 35, "second": 44}
